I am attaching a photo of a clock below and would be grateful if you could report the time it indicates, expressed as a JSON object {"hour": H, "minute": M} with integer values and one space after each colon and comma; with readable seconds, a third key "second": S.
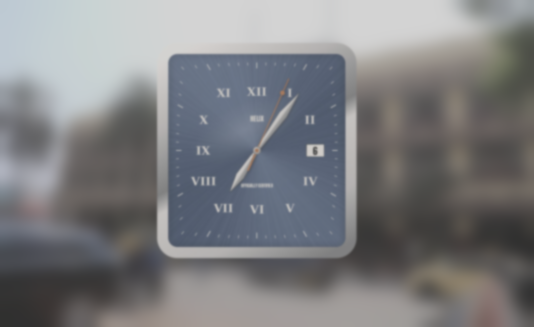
{"hour": 7, "minute": 6, "second": 4}
